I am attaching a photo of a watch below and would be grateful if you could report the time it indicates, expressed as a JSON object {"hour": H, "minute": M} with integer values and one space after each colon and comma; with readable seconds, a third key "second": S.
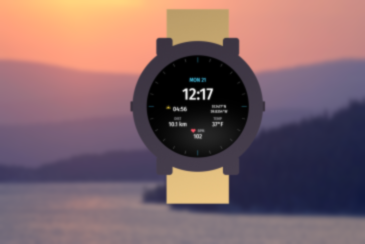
{"hour": 12, "minute": 17}
